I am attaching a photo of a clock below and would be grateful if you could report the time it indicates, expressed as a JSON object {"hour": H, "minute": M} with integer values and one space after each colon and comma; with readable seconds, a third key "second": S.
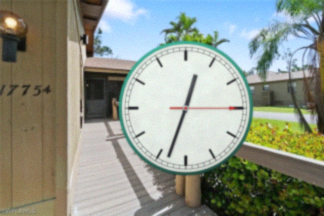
{"hour": 12, "minute": 33, "second": 15}
